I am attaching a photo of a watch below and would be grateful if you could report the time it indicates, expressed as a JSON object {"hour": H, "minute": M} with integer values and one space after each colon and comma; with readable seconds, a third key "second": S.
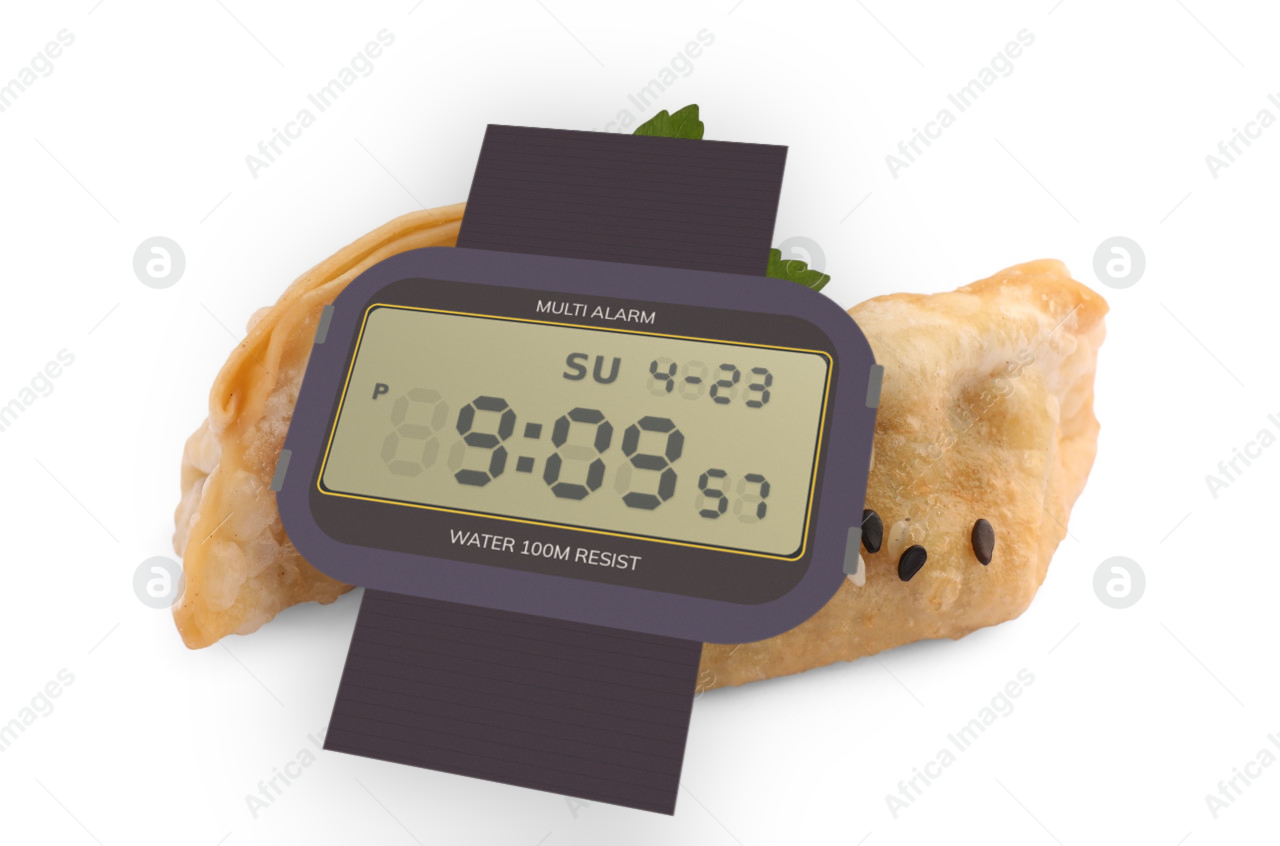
{"hour": 9, "minute": 9, "second": 57}
